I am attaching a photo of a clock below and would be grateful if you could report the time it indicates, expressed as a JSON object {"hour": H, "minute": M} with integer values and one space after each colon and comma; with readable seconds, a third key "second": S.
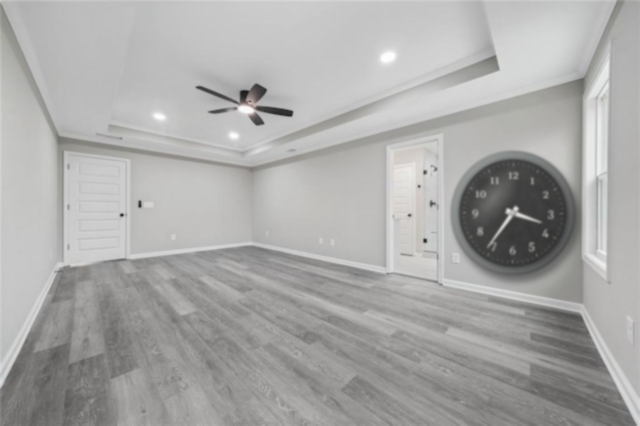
{"hour": 3, "minute": 36}
